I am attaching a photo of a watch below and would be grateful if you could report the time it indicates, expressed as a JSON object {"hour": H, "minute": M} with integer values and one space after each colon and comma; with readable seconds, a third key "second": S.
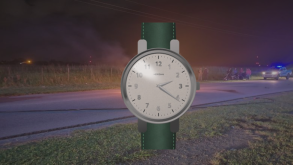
{"hour": 2, "minute": 21}
